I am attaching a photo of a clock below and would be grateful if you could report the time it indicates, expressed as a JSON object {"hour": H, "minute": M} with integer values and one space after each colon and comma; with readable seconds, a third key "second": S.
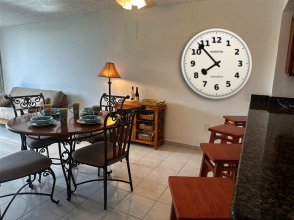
{"hour": 7, "minute": 53}
